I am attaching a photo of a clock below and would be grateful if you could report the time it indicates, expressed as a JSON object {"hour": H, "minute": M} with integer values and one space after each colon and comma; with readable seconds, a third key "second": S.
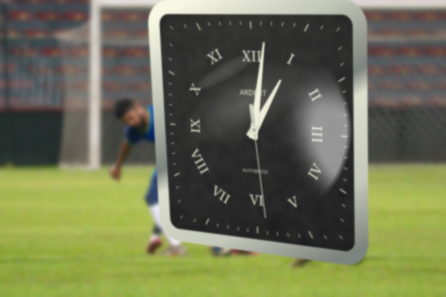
{"hour": 1, "minute": 1, "second": 29}
